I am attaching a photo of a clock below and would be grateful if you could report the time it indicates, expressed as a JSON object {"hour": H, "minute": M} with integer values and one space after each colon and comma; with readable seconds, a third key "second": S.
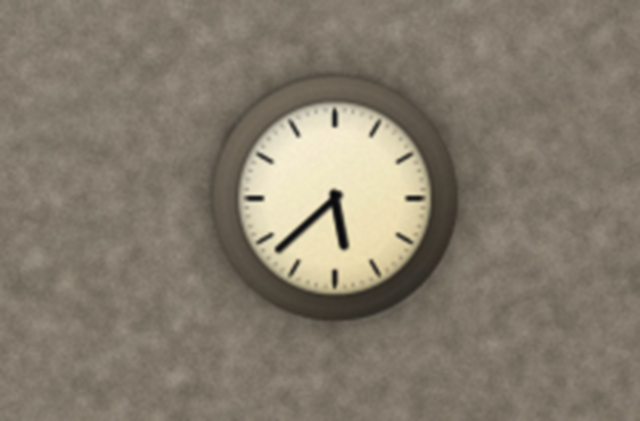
{"hour": 5, "minute": 38}
